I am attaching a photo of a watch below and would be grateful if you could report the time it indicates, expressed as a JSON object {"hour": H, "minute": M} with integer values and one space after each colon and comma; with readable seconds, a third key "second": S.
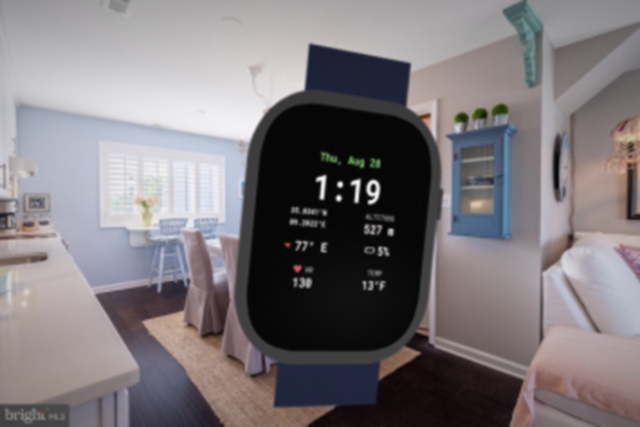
{"hour": 1, "minute": 19}
